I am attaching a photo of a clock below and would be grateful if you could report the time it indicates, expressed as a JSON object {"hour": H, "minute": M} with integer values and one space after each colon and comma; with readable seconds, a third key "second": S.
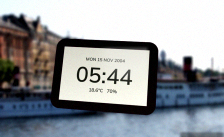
{"hour": 5, "minute": 44}
